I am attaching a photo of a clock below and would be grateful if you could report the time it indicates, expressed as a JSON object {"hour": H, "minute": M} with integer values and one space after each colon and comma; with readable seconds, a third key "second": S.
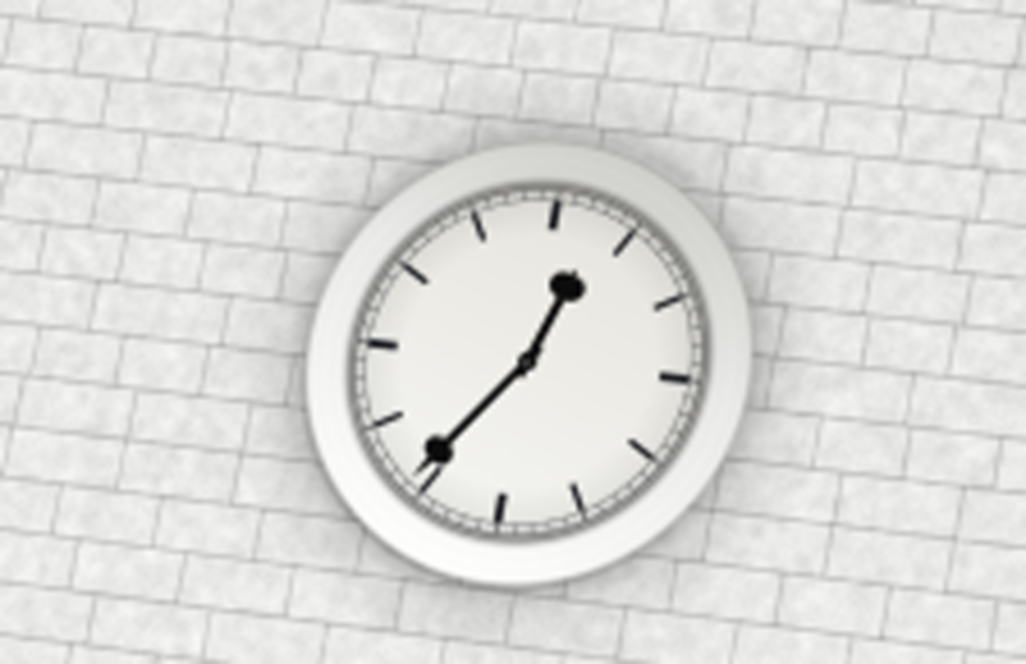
{"hour": 12, "minute": 36}
